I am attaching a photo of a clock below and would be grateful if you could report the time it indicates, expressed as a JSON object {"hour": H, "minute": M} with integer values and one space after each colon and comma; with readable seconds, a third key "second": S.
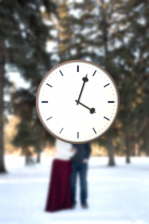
{"hour": 4, "minute": 3}
